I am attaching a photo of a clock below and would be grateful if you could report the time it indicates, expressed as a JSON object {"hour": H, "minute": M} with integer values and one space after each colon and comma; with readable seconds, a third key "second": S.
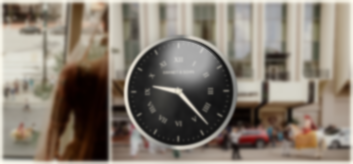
{"hour": 9, "minute": 23}
